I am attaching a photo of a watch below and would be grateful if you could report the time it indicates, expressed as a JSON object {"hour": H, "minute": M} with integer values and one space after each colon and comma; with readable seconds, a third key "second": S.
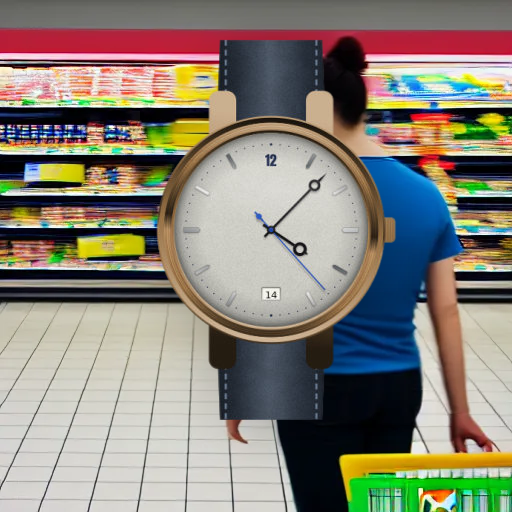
{"hour": 4, "minute": 7, "second": 23}
